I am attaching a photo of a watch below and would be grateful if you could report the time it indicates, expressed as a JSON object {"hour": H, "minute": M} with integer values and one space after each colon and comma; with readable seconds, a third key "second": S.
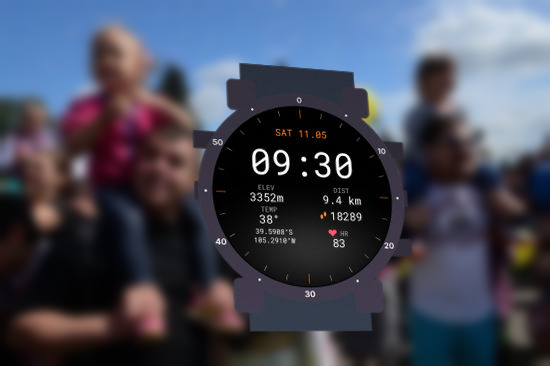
{"hour": 9, "minute": 30}
